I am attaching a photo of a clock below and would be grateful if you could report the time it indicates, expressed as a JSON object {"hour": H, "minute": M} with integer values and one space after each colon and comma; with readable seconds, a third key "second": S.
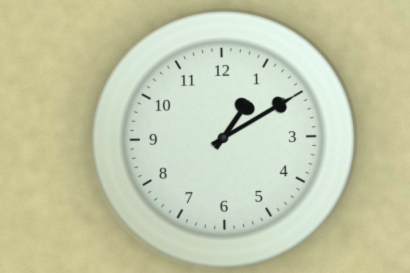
{"hour": 1, "minute": 10}
